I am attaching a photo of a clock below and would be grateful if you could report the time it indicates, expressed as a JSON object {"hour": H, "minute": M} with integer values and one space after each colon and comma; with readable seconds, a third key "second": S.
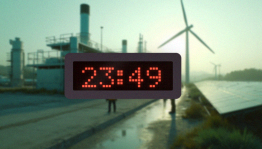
{"hour": 23, "minute": 49}
